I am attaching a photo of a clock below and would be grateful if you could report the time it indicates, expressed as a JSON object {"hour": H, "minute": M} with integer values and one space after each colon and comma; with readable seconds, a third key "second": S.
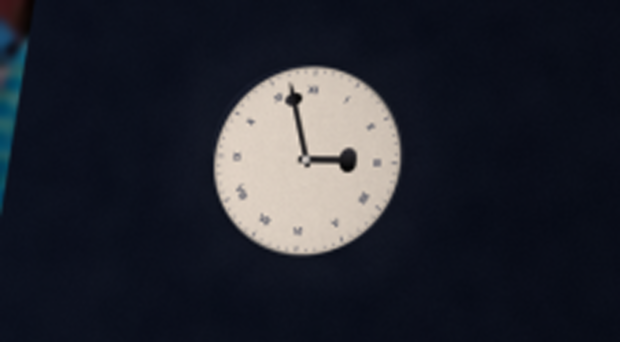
{"hour": 2, "minute": 57}
